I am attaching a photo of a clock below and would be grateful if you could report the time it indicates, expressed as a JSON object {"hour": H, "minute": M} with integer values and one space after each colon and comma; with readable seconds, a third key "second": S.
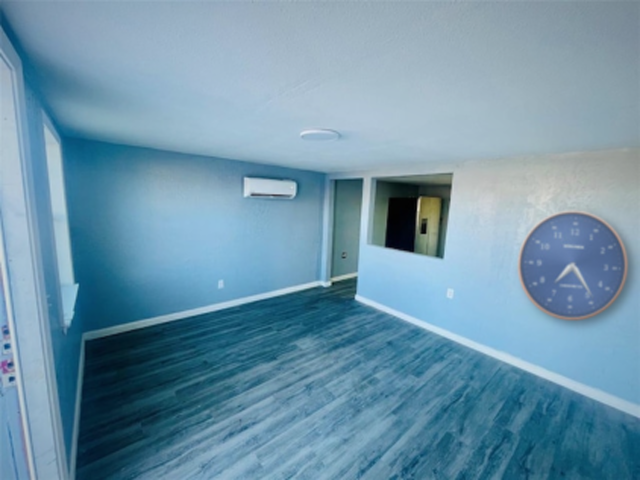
{"hour": 7, "minute": 24}
